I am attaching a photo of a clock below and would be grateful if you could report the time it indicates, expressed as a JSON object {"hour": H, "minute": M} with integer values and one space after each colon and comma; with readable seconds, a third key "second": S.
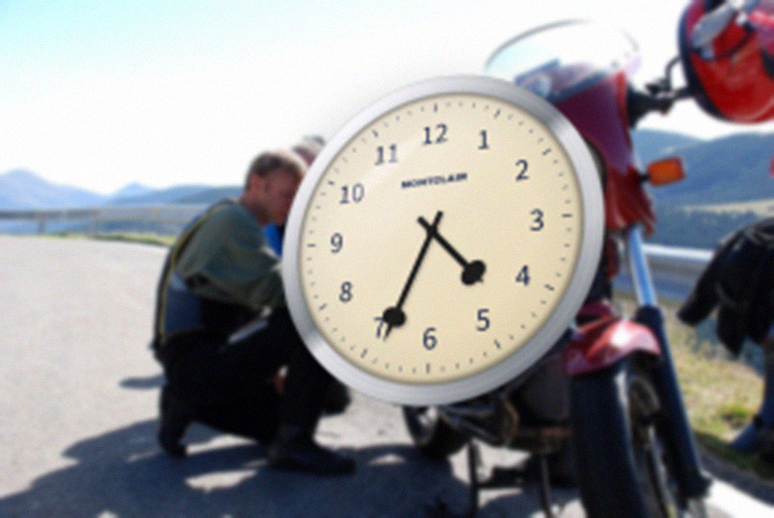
{"hour": 4, "minute": 34}
